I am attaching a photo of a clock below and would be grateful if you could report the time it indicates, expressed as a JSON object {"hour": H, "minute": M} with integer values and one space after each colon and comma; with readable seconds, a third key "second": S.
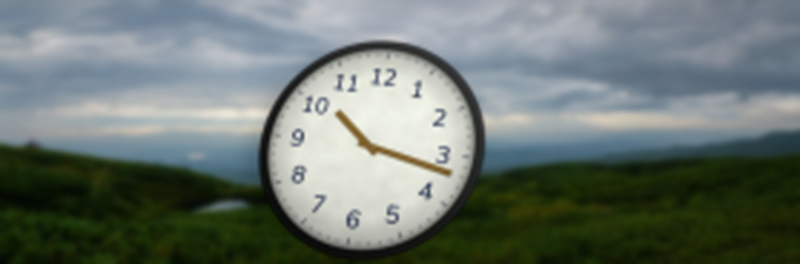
{"hour": 10, "minute": 17}
